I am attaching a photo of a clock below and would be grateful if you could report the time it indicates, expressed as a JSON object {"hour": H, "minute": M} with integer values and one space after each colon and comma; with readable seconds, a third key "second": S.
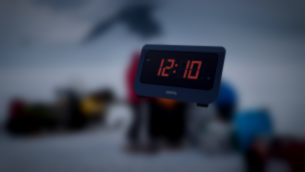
{"hour": 12, "minute": 10}
